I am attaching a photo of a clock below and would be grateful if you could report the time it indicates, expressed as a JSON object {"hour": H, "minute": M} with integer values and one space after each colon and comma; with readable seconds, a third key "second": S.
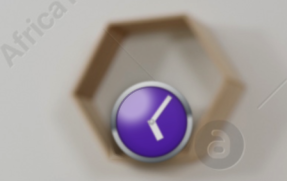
{"hour": 5, "minute": 6}
